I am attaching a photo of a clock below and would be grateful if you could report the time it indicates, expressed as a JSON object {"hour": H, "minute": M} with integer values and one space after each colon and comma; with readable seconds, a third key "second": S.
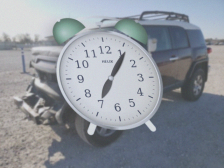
{"hour": 7, "minute": 6}
